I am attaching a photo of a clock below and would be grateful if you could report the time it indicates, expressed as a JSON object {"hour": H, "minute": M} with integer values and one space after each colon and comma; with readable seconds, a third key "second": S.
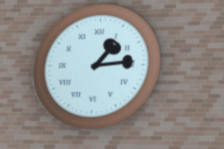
{"hour": 1, "minute": 14}
